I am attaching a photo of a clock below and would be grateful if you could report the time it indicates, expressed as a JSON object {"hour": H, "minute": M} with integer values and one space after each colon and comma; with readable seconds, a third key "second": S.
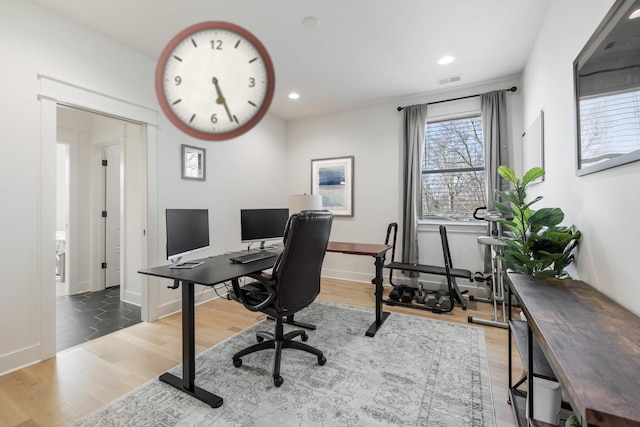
{"hour": 5, "minute": 26}
